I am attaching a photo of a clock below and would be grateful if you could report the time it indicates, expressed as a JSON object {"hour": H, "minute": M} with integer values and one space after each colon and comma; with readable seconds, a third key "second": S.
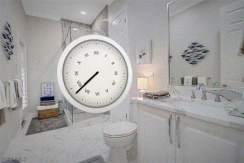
{"hour": 7, "minute": 38}
